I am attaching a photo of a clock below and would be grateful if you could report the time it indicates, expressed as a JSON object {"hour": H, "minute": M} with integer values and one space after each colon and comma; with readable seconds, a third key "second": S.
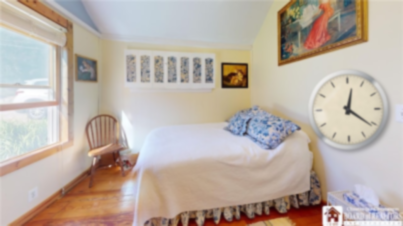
{"hour": 12, "minute": 21}
